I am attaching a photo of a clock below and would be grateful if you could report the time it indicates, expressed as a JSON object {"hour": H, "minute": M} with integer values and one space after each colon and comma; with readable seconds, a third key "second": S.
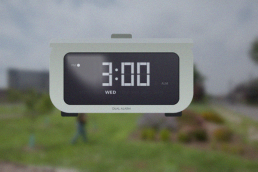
{"hour": 3, "minute": 0}
